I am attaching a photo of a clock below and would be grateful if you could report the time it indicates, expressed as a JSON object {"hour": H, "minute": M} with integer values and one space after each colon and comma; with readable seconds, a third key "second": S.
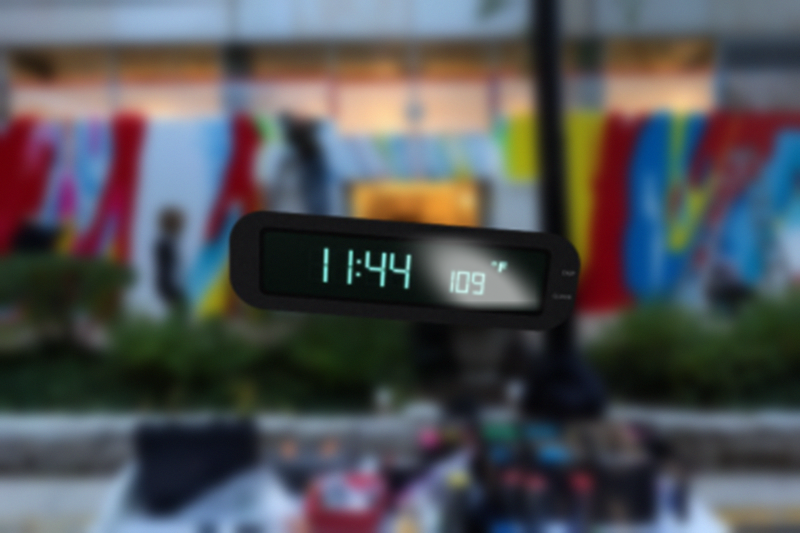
{"hour": 11, "minute": 44}
